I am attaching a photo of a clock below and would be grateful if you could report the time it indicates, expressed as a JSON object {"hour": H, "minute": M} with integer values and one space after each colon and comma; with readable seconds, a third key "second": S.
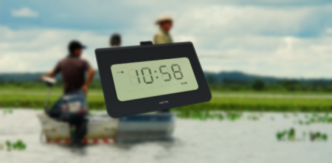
{"hour": 10, "minute": 58}
